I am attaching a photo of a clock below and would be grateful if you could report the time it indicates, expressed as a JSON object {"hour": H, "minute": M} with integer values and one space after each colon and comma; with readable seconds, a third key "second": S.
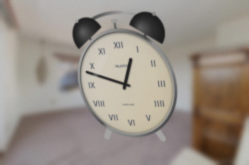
{"hour": 12, "minute": 48}
